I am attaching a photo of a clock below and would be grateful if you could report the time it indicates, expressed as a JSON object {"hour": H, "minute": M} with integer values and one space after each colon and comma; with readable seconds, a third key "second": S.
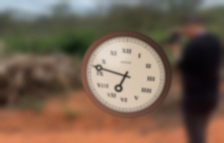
{"hour": 6, "minute": 47}
